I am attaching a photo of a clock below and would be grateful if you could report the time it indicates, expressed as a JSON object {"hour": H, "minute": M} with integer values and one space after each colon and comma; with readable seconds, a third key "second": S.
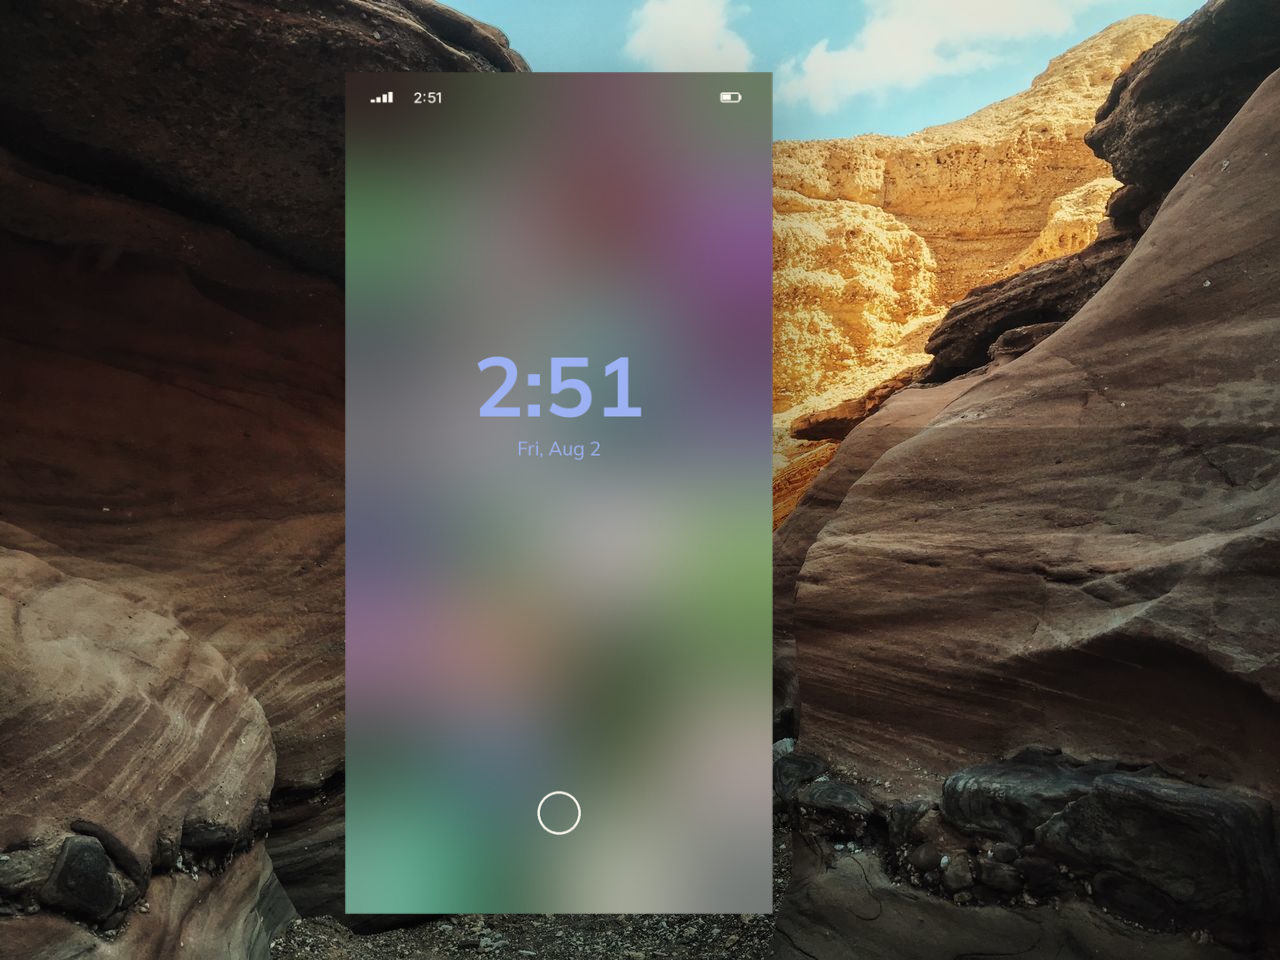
{"hour": 2, "minute": 51}
